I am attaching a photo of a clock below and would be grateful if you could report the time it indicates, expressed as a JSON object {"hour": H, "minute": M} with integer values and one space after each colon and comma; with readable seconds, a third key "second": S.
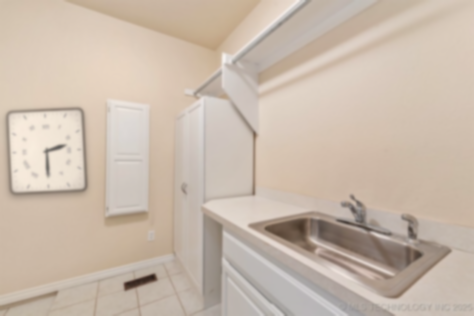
{"hour": 2, "minute": 30}
